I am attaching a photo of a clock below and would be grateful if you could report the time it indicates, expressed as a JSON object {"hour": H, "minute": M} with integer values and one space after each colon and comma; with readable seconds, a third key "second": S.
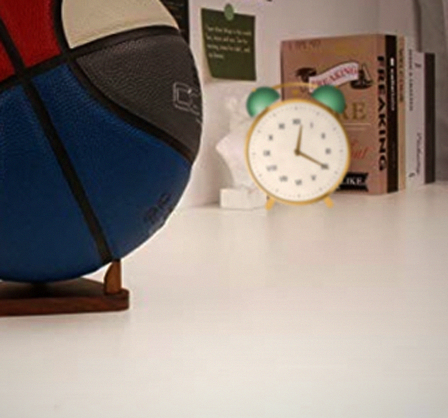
{"hour": 12, "minute": 20}
